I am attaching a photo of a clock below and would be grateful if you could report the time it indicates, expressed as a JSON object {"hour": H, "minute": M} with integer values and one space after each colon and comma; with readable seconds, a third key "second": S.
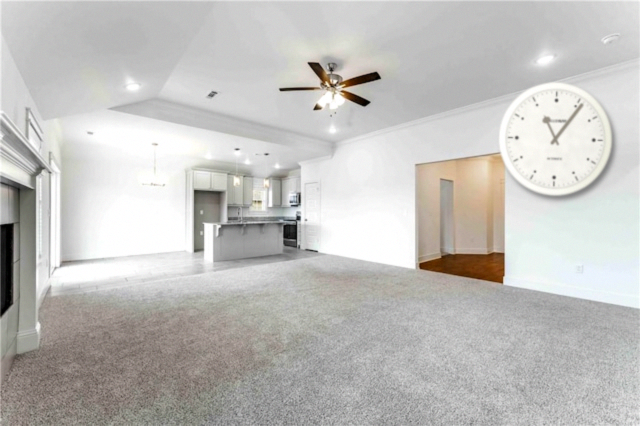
{"hour": 11, "minute": 6}
